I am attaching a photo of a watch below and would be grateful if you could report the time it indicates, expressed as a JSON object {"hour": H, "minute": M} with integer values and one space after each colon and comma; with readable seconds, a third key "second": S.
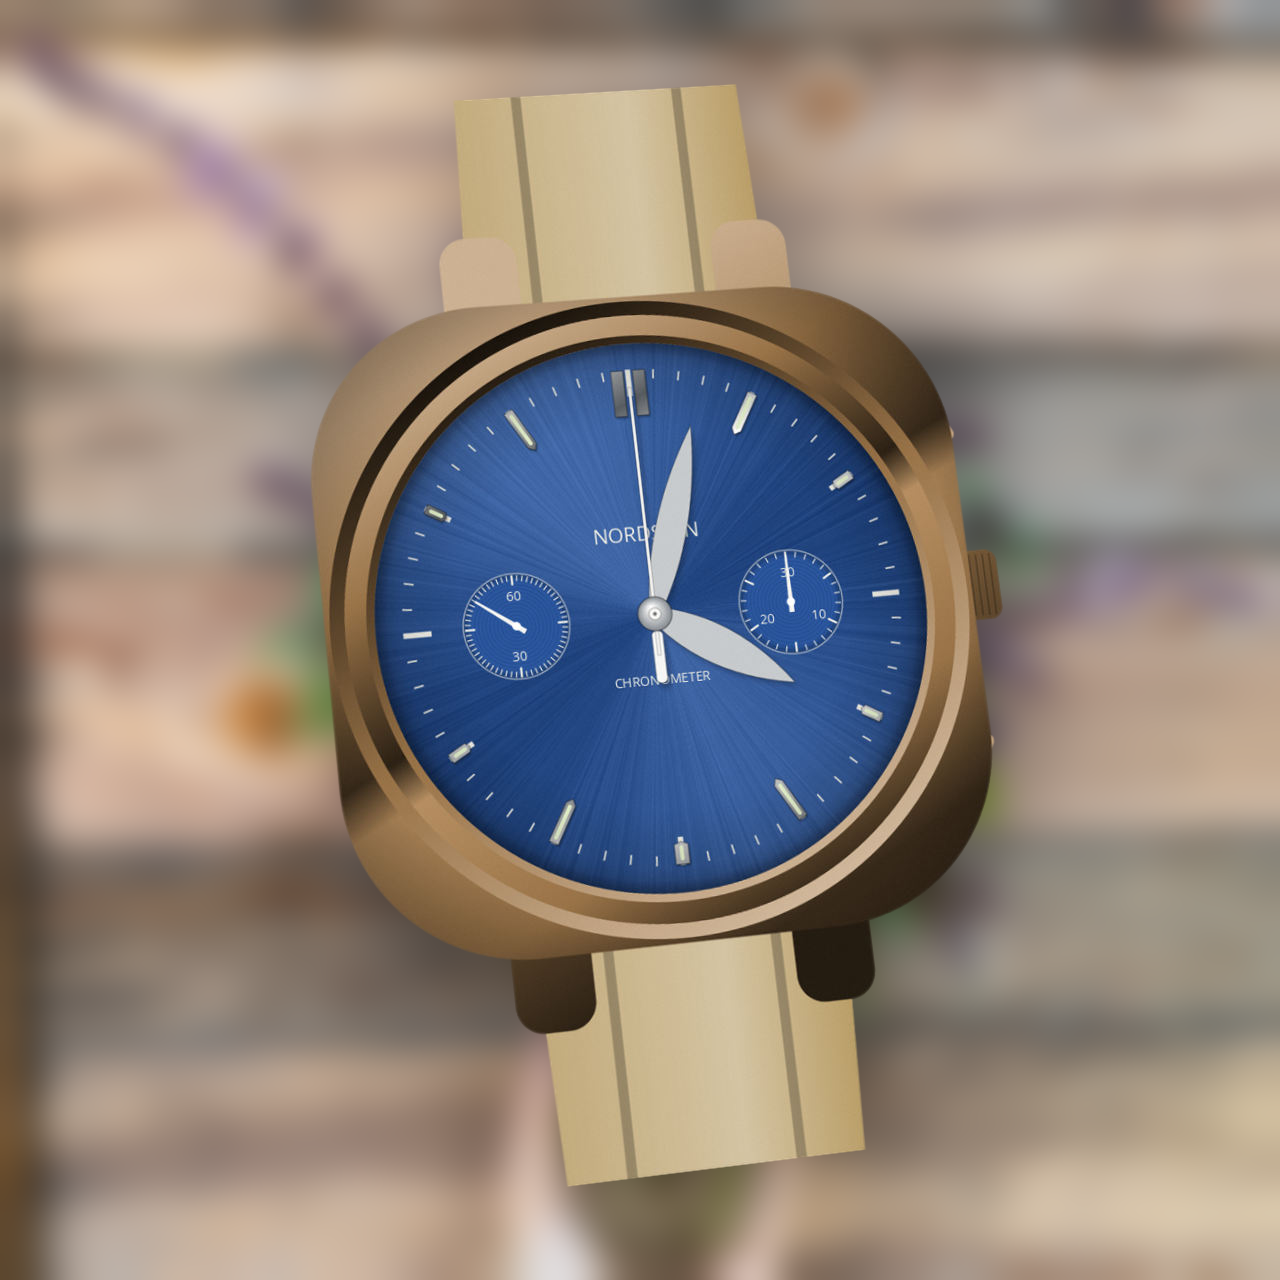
{"hour": 4, "minute": 2, "second": 51}
